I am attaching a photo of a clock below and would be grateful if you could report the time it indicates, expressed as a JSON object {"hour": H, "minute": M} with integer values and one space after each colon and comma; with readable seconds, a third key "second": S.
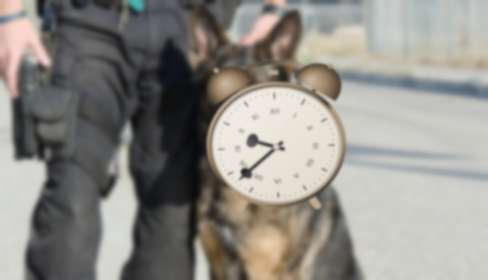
{"hour": 9, "minute": 38}
